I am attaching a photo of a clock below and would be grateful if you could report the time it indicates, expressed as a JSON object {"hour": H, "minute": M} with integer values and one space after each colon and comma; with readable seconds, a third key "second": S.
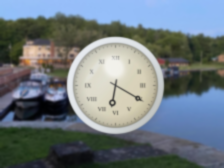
{"hour": 6, "minute": 20}
